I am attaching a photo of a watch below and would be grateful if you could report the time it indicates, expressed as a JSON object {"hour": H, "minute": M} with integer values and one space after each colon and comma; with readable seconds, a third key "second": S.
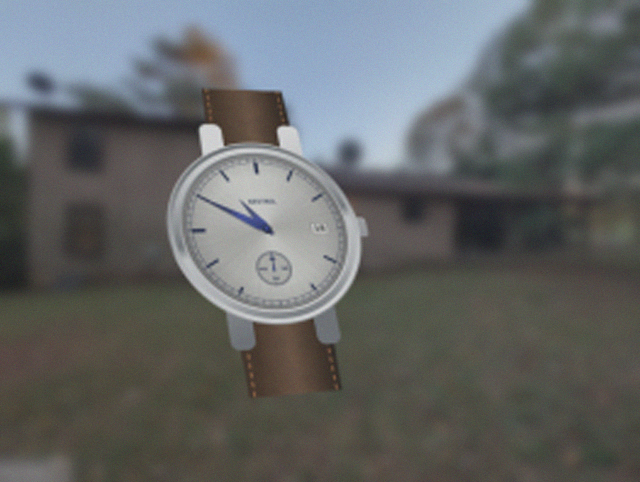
{"hour": 10, "minute": 50}
